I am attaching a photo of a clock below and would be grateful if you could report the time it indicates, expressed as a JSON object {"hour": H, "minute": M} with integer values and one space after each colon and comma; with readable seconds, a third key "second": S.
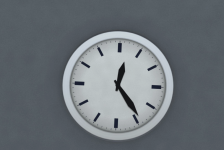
{"hour": 12, "minute": 24}
